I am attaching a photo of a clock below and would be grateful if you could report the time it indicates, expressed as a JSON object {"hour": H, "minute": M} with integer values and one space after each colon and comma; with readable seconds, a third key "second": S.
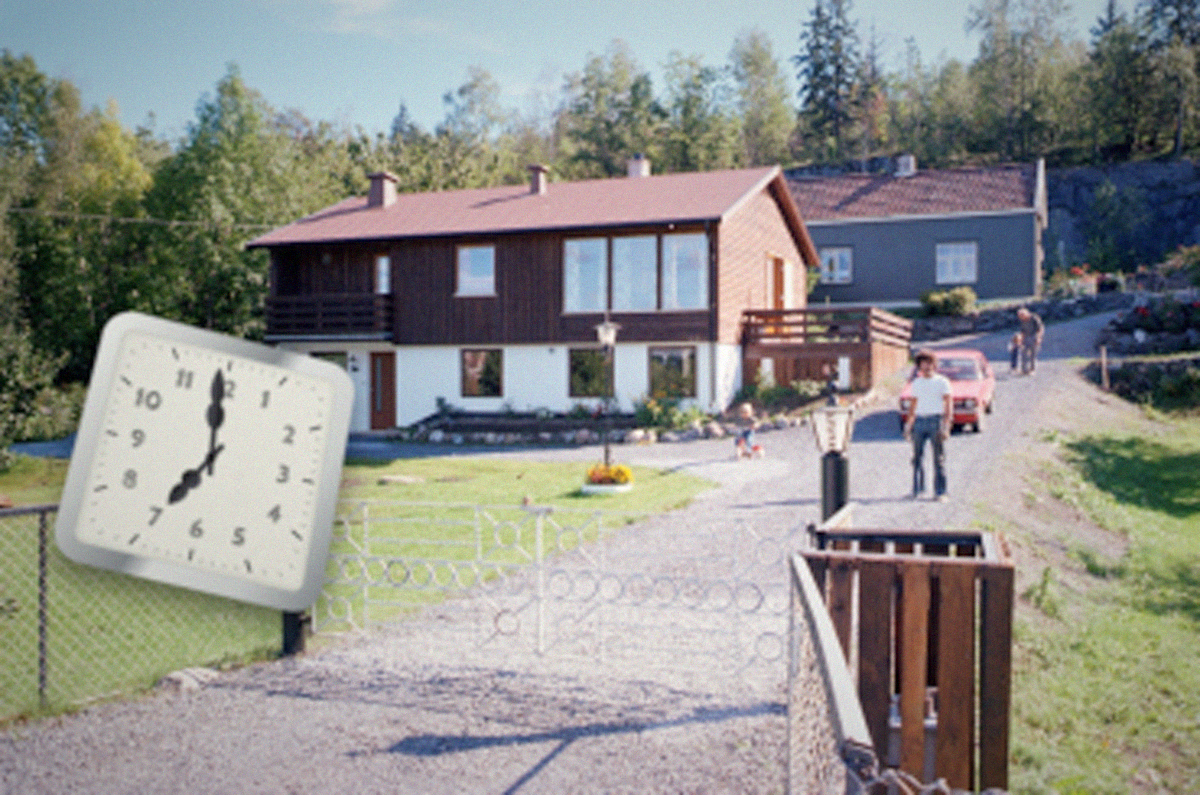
{"hour": 6, "minute": 59}
